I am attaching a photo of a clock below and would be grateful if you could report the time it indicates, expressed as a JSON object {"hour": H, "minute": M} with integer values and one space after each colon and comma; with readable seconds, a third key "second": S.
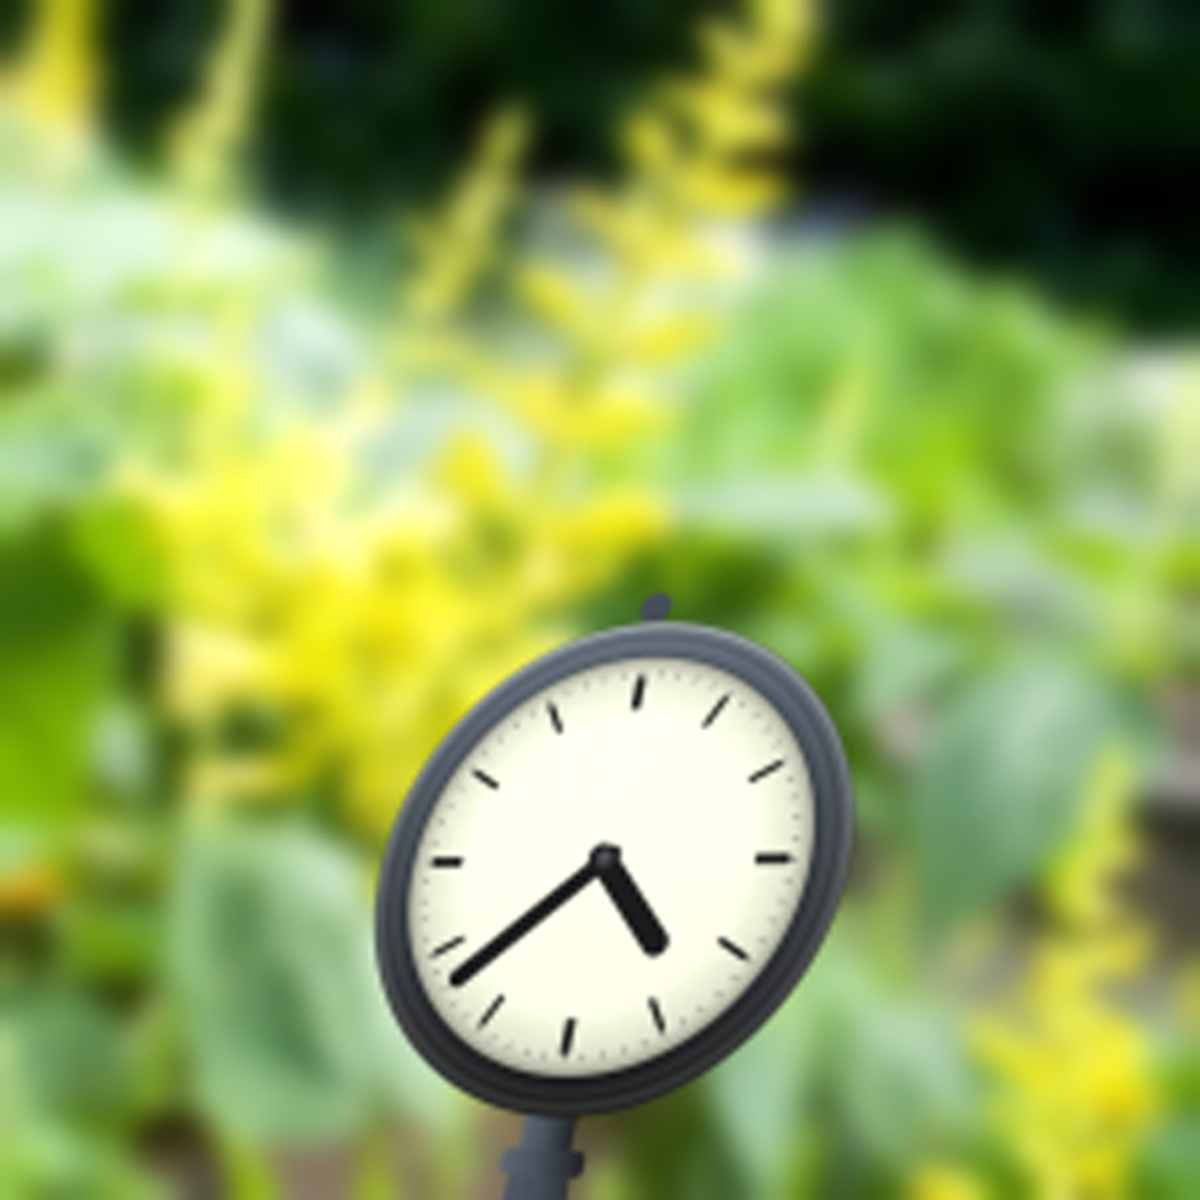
{"hour": 4, "minute": 38}
